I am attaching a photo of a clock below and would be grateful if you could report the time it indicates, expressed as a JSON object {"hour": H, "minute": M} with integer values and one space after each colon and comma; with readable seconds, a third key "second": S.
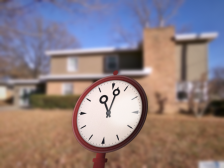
{"hour": 11, "minute": 2}
